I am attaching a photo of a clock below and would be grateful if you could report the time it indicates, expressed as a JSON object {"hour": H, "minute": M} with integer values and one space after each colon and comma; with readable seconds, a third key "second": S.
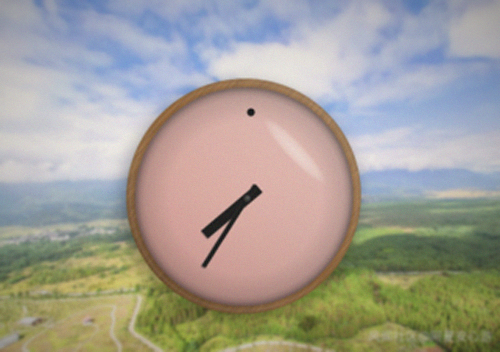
{"hour": 7, "minute": 35}
